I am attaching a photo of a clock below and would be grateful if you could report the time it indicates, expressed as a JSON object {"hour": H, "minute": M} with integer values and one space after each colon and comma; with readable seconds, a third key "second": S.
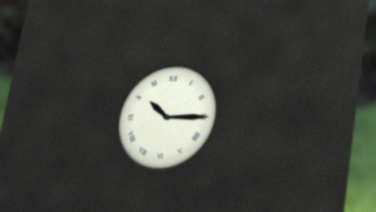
{"hour": 10, "minute": 15}
